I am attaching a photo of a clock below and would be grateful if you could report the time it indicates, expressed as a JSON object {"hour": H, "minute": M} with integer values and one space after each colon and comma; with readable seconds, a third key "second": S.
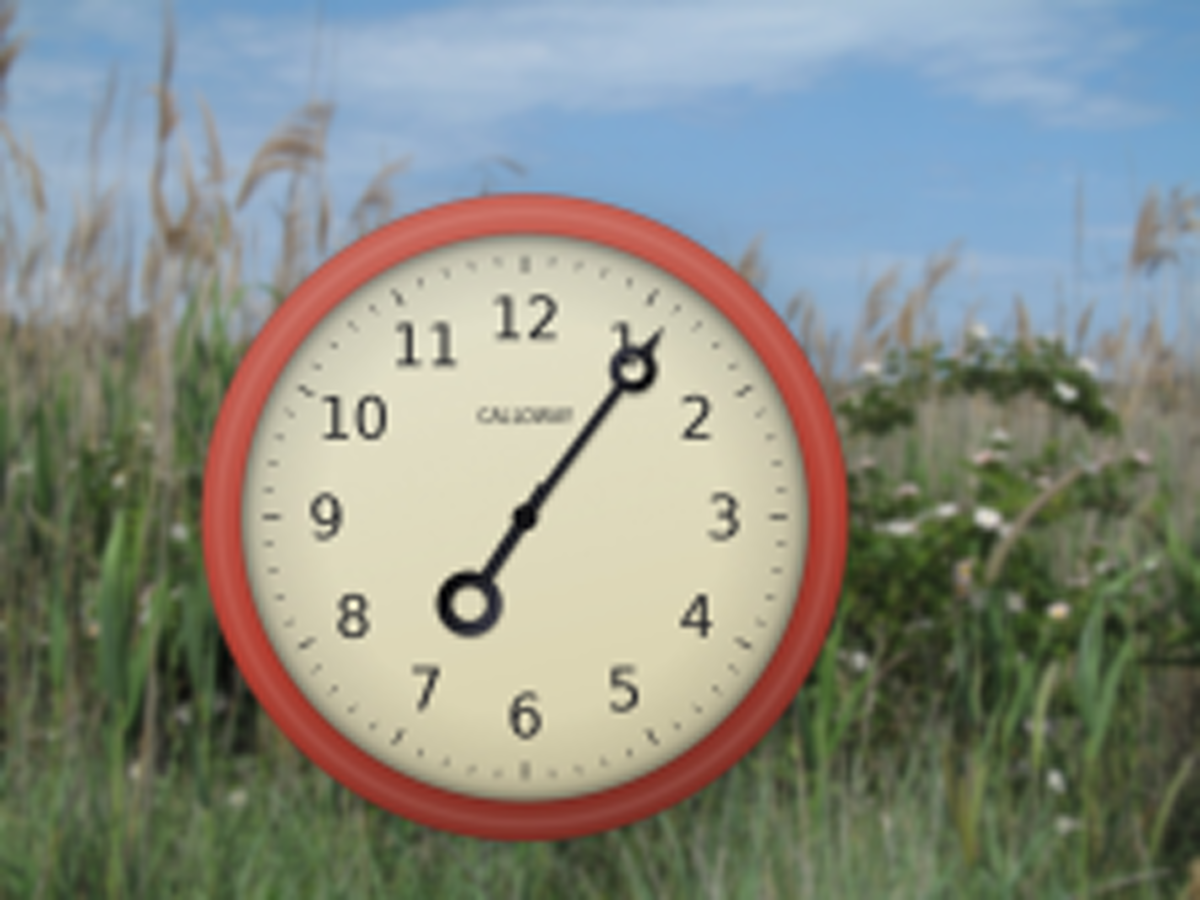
{"hour": 7, "minute": 6}
